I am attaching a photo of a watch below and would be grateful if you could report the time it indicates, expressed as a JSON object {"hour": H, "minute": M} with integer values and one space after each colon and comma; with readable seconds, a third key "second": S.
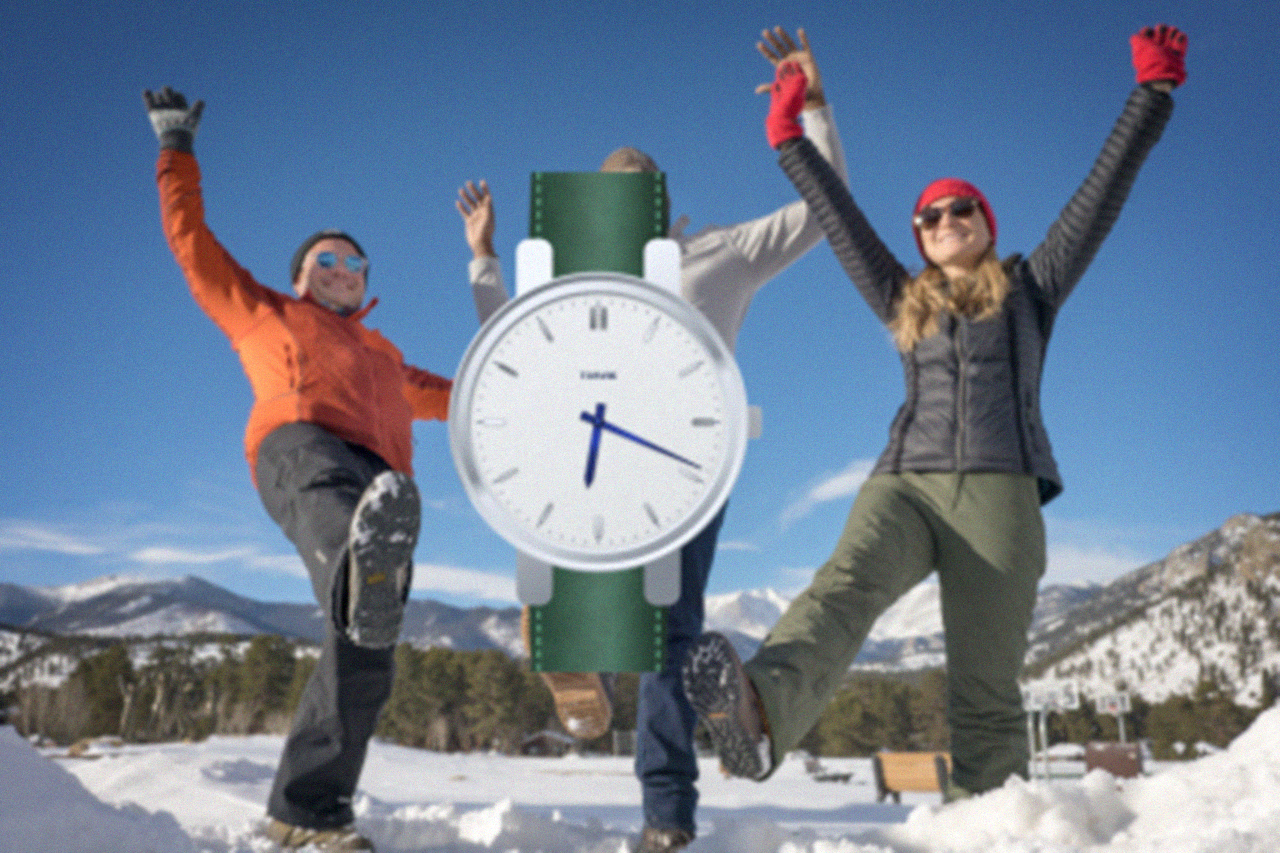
{"hour": 6, "minute": 19}
